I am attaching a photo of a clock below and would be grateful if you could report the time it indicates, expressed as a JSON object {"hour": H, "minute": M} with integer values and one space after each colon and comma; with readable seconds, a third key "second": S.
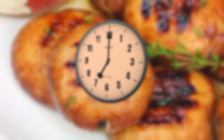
{"hour": 7, "minute": 0}
